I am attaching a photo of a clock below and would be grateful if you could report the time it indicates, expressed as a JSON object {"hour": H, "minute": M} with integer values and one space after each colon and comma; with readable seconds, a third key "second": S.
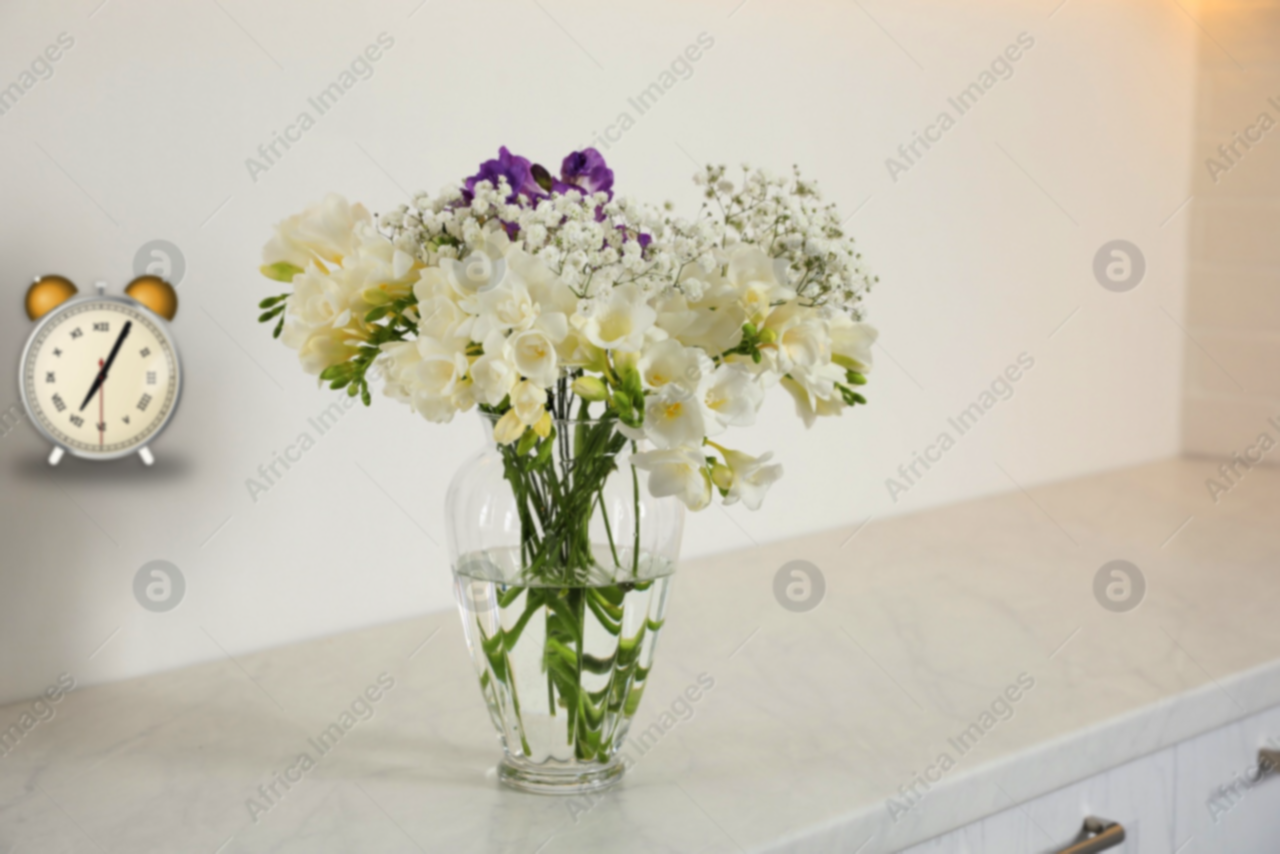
{"hour": 7, "minute": 4, "second": 30}
